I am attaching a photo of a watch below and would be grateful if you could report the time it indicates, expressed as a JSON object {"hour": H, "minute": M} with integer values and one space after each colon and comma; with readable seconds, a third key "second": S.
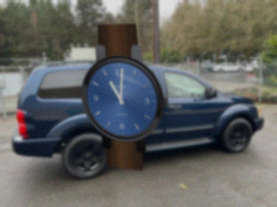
{"hour": 11, "minute": 1}
